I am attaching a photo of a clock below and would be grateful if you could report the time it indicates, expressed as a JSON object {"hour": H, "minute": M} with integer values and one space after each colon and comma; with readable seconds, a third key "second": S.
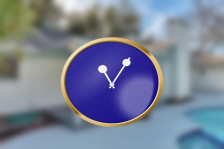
{"hour": 11, "minute": 5}
